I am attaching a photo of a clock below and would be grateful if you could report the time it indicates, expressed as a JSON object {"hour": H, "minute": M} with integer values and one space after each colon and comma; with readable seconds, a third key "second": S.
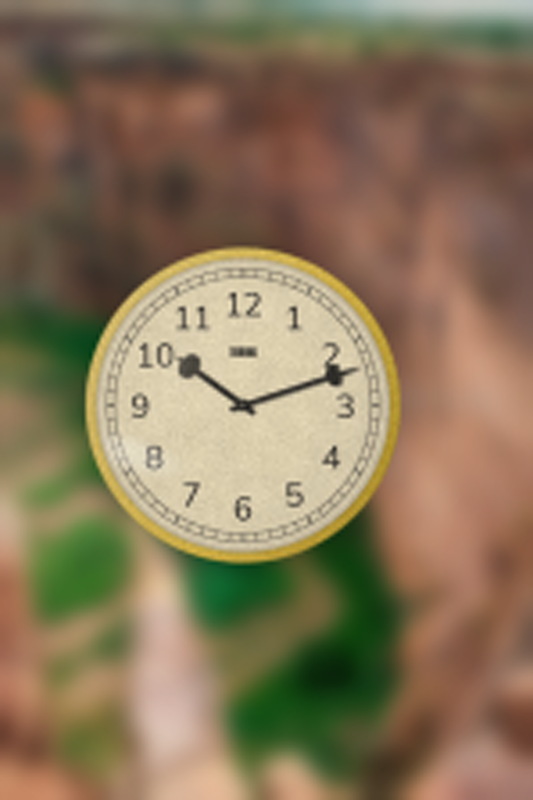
{"hour": 10, "minute": 12}
